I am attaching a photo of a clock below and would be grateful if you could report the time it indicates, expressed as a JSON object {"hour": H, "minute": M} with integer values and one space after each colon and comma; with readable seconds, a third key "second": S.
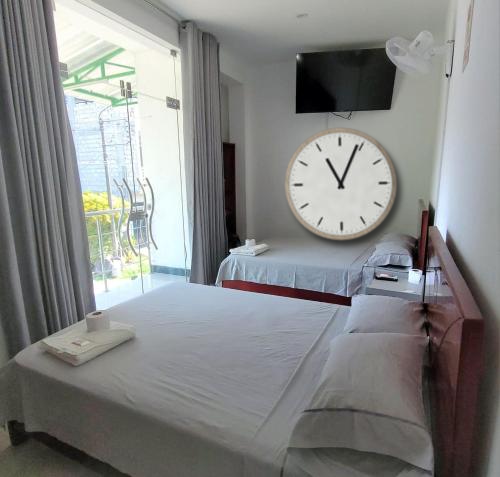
{"hour": 11, "minute": 4}
